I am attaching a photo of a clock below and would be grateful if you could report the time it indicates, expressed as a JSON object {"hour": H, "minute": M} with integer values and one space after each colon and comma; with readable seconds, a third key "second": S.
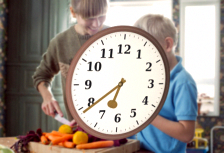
{"hour": 6, "minute": 39}
